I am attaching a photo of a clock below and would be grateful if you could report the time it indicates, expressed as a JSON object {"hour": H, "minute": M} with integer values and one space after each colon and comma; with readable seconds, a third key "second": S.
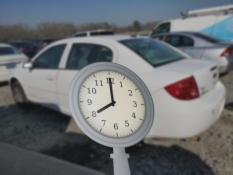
{"hour": 8, "minute": 0}
